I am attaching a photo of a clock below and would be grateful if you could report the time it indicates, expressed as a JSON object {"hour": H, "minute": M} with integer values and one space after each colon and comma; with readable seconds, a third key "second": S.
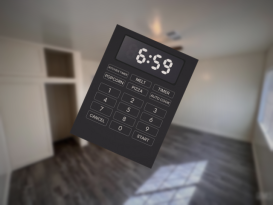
{"hour": 6, "minute": 59}
